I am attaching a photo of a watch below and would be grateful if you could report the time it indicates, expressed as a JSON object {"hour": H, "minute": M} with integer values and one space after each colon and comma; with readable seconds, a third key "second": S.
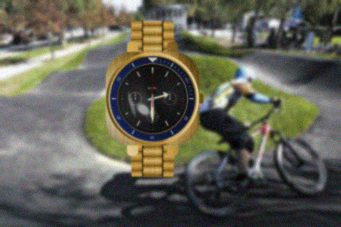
{"hour": 2, "minute": 30}
